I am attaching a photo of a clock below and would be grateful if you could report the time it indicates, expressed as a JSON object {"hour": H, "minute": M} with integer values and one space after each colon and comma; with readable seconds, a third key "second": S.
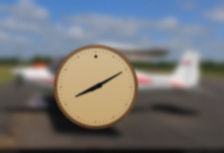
{"hour": 8, "minute": 10}
